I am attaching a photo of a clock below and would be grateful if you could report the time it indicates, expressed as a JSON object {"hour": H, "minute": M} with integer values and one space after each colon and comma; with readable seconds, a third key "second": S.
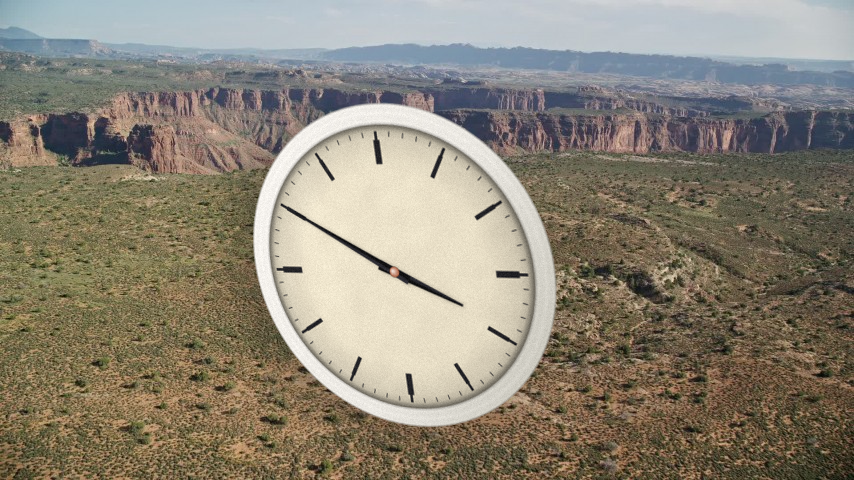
{"hour": 3, "minute": 50}
